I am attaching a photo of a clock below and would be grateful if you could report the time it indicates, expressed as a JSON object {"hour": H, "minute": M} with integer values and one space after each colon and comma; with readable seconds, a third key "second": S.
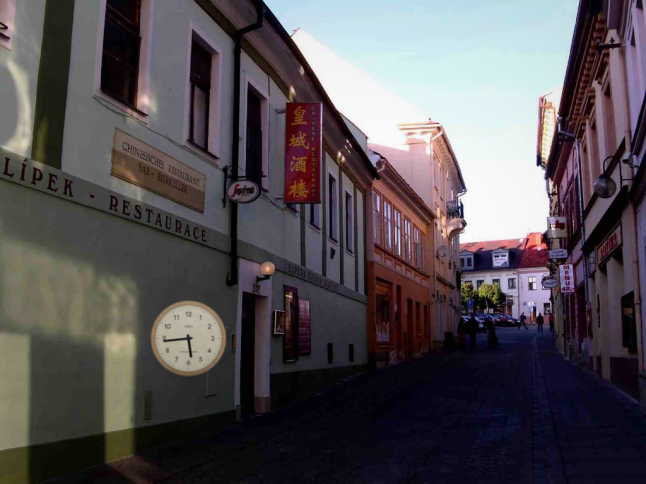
{"hour": 5, "minute": 44}
